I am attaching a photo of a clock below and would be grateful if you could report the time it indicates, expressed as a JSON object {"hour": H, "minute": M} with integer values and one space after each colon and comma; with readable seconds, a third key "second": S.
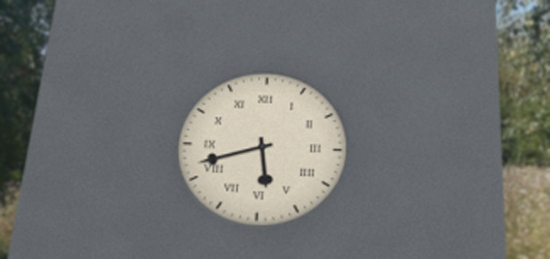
{"hour": 5, "minute": 42}
